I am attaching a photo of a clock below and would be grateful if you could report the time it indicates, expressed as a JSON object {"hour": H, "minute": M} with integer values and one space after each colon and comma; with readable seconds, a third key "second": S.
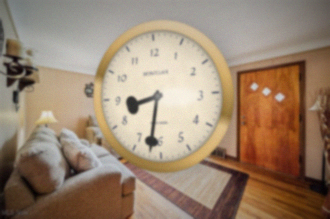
{"hour": 8, "minute": 32}
